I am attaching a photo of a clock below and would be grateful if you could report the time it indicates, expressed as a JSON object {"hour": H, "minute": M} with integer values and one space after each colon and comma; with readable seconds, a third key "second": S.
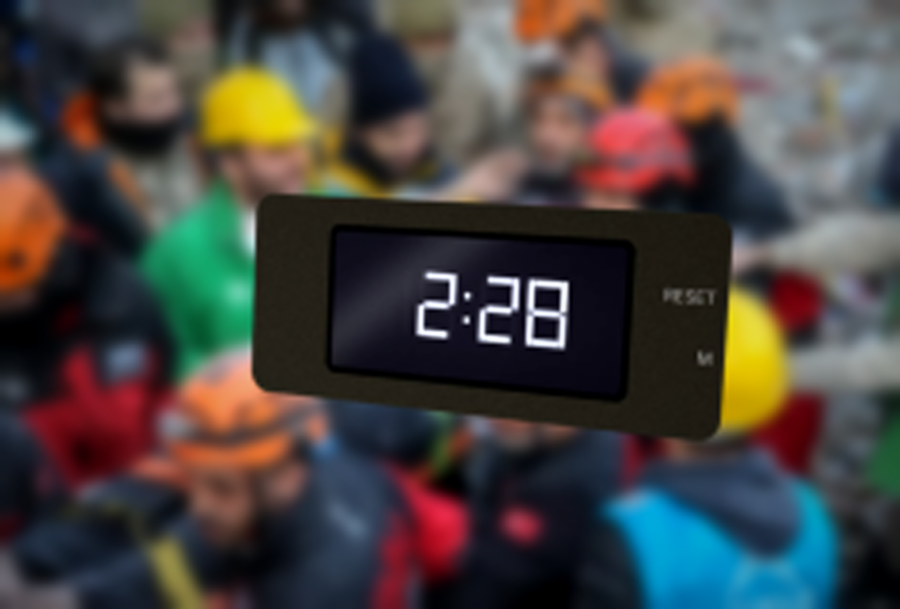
{"hour": 2, "minute": 28}
